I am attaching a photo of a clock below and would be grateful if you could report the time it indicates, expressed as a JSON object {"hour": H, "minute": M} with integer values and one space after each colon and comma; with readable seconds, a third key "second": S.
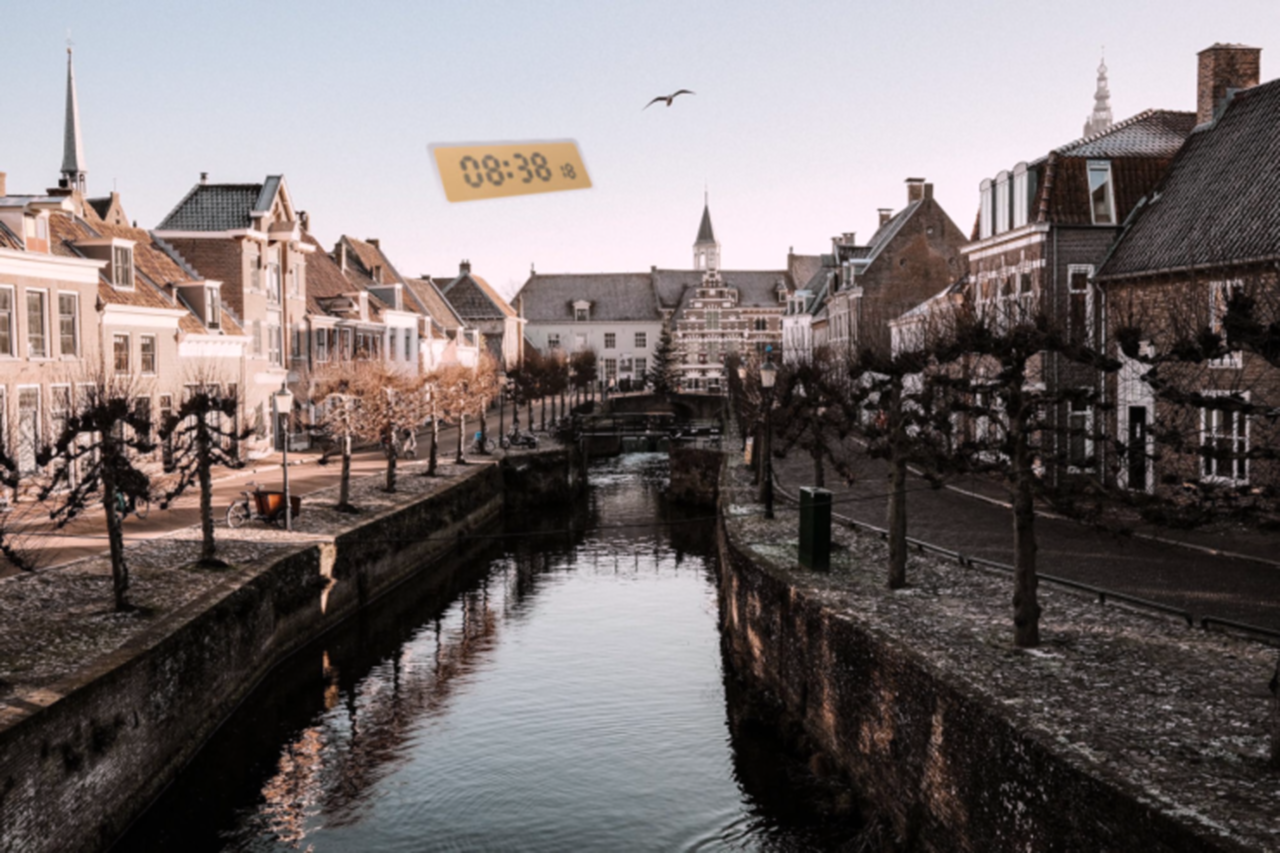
{"hour": 8, "minute": 38, "second": 18}
